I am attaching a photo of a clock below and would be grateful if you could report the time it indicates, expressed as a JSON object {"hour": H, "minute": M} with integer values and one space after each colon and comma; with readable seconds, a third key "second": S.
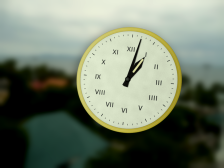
{"hour": 1, "minute": 2}
